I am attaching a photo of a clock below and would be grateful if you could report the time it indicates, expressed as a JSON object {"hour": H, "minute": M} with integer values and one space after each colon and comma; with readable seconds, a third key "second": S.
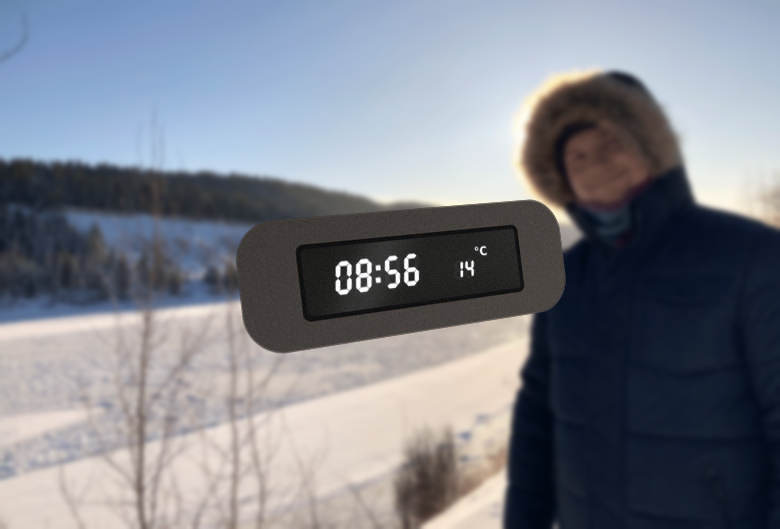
{"hour": 8, "minute": 56}
